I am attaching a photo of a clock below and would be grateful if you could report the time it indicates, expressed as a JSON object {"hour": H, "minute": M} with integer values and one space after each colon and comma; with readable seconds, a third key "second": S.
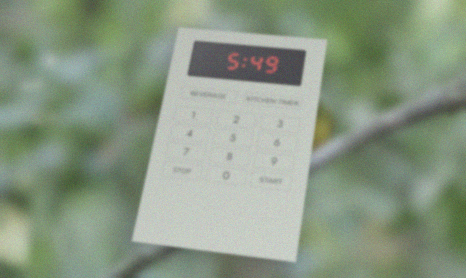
{"hour": 5, "minute": 49}
